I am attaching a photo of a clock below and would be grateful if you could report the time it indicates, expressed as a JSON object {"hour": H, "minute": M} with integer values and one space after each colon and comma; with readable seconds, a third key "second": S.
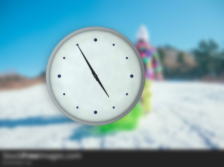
{"hour": 4, "minute": 55}
